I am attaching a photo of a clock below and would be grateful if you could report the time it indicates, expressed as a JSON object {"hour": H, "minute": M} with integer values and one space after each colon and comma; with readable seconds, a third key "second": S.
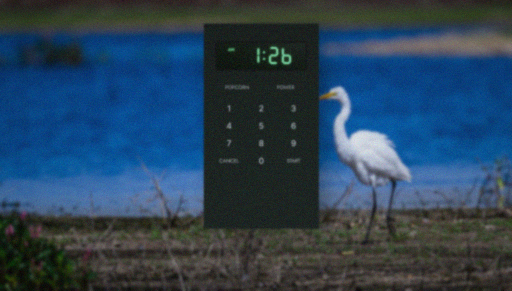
{"hour": 1, "minute": 26}
